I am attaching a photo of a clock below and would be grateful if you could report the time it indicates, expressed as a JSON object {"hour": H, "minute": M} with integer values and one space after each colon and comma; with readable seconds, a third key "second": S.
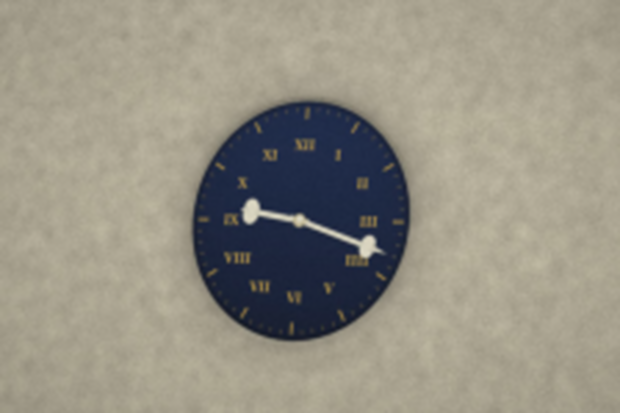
{"hour": 9, "minute": 18}
